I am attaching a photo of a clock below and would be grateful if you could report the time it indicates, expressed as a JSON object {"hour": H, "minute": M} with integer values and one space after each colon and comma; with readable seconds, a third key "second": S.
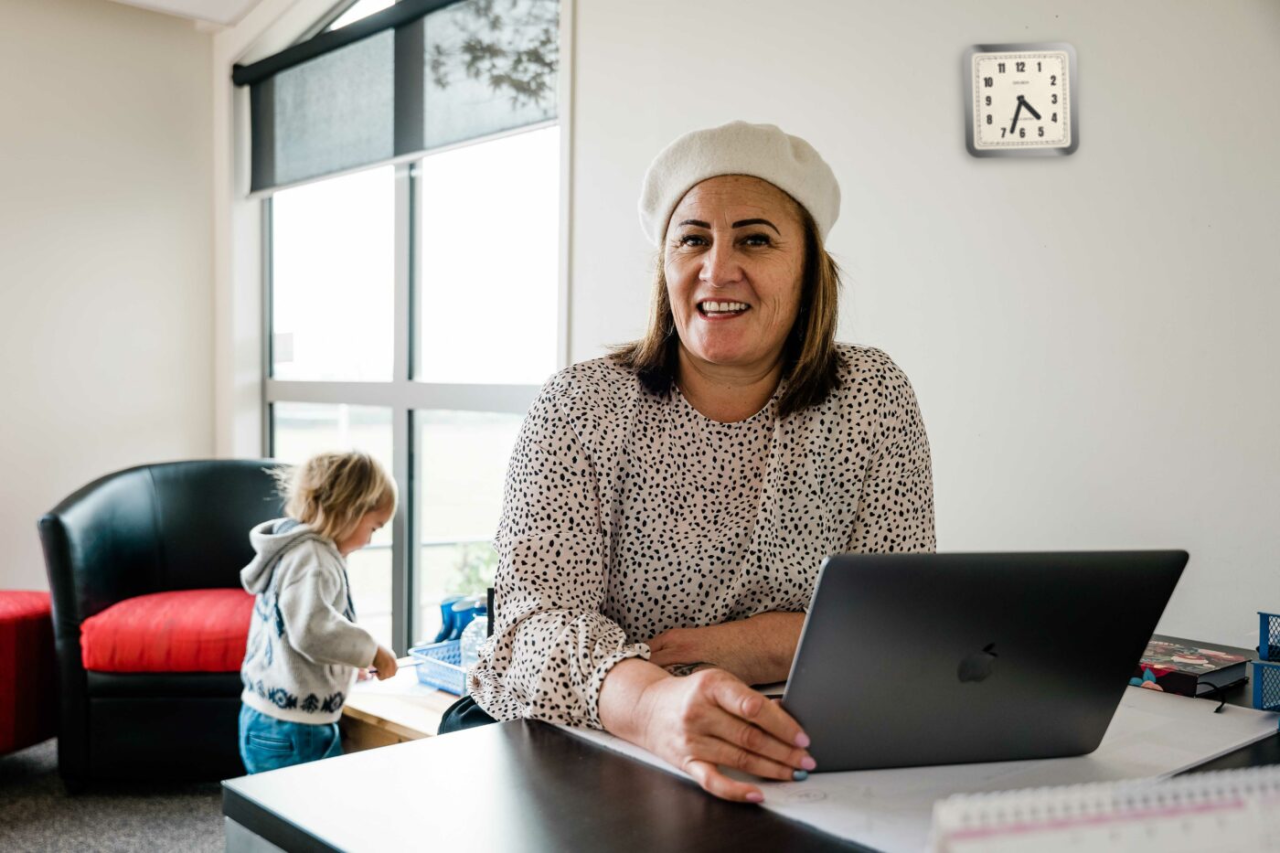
{"hour": 4, "minute": 33}
